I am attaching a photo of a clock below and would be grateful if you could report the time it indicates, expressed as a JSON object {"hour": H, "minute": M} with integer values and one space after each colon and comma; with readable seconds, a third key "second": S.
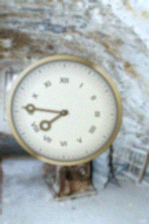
{"hour": 7, "minute": 46}
